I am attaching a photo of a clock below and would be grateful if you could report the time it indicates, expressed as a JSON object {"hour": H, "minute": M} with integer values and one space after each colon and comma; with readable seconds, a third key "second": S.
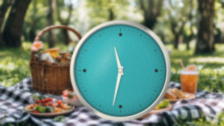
{"hour": 11, "minute": 32}
